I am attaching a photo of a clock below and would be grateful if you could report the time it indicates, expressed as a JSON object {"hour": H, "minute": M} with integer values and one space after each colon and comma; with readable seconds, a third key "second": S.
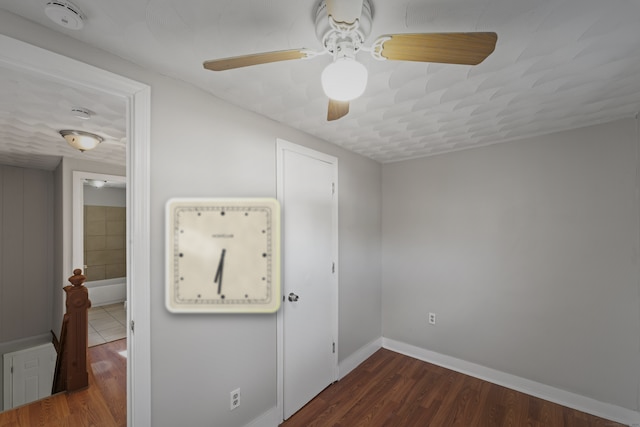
{"hour": 6, "minute": 31}
